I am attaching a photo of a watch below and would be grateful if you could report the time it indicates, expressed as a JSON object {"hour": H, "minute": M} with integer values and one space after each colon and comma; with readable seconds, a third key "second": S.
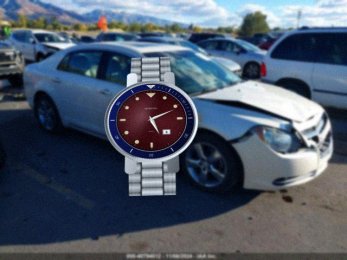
{"hour": 5, "minute": 11}
